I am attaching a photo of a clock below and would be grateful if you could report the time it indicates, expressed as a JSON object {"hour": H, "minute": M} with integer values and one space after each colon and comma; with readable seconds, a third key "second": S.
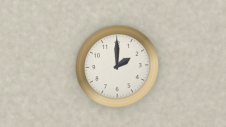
{"hour": 2, "minute": 0}
